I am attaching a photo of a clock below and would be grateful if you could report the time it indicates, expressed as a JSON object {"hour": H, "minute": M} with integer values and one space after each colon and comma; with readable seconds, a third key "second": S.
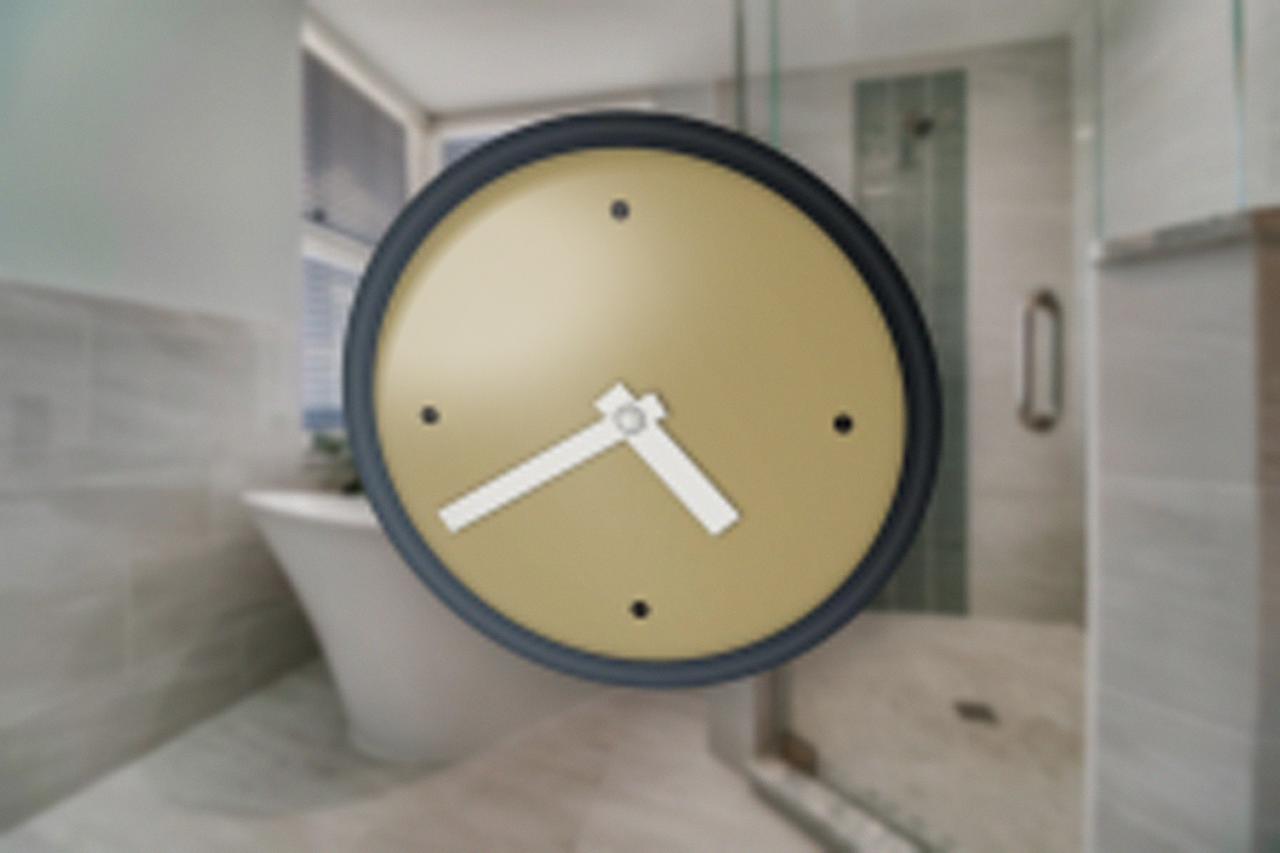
{"hour": 4, "minute": 40}
